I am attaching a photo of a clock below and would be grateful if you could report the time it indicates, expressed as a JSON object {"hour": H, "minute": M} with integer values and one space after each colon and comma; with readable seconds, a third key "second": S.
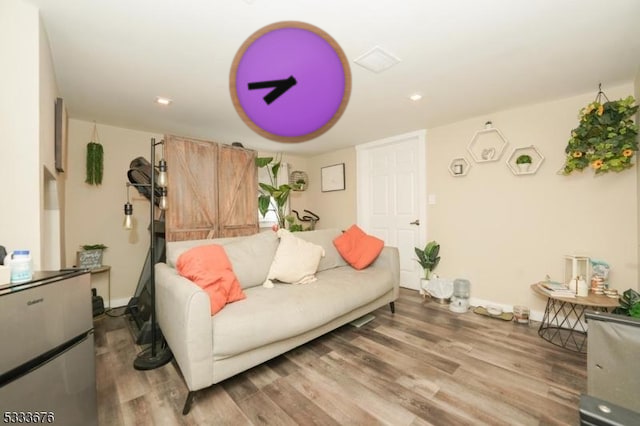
{"hour": 7, "minute": 44}
